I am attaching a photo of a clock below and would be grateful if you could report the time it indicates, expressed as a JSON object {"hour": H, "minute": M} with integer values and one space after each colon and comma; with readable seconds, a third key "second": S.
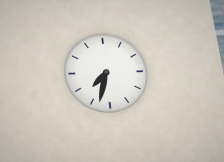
{"hour": 7, "minute": 33}
